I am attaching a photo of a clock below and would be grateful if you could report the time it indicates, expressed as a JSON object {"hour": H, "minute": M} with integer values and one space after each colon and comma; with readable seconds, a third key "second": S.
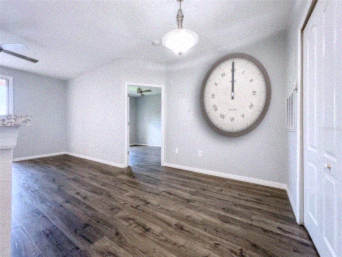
{"hour": 12, "minute": 0}
